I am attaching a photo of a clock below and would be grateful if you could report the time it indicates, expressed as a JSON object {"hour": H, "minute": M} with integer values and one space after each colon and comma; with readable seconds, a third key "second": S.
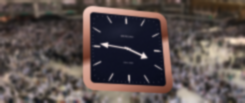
{"hour": 3, "minute": 46}
